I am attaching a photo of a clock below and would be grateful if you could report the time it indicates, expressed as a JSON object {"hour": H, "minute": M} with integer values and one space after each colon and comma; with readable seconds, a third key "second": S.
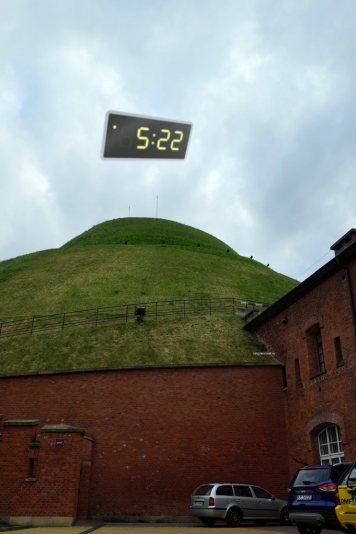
{"hour": 5, "minute": 22}
